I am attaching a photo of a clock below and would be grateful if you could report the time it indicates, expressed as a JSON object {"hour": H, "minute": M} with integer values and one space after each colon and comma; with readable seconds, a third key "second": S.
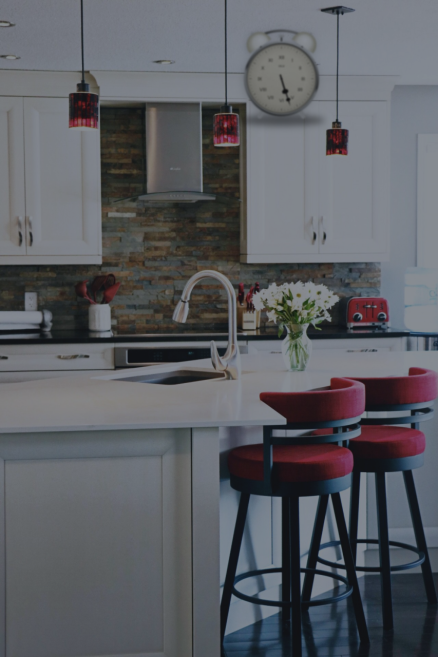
{"hour": 5, "minute": 27}
